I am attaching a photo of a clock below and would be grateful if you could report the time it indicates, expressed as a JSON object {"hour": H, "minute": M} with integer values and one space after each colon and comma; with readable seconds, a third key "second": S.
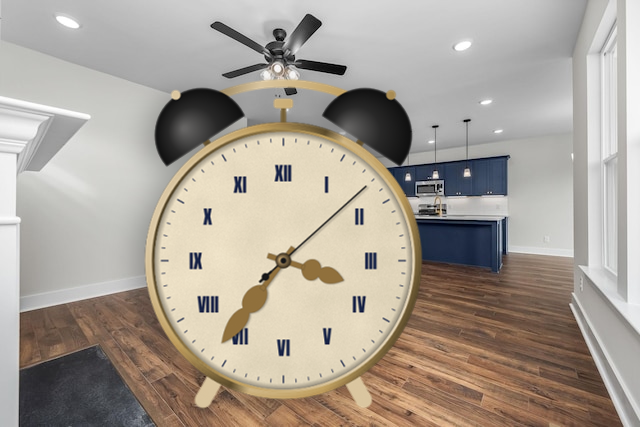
{"hour": 3, "minute": 36, "second": 8}
